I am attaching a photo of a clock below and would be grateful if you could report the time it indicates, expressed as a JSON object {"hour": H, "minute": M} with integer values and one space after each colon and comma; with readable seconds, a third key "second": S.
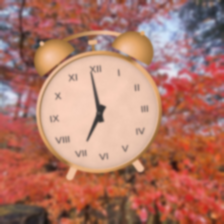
{"hour": 6, "minute": 59}
